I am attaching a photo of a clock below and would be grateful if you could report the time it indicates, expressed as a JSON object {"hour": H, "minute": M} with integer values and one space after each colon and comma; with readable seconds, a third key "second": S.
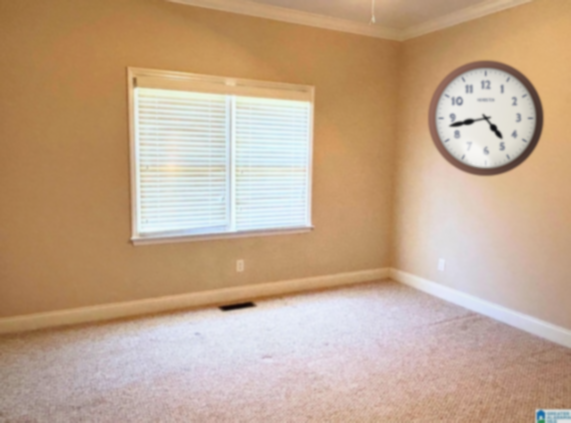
{"hour": 4, "minute": 43}
